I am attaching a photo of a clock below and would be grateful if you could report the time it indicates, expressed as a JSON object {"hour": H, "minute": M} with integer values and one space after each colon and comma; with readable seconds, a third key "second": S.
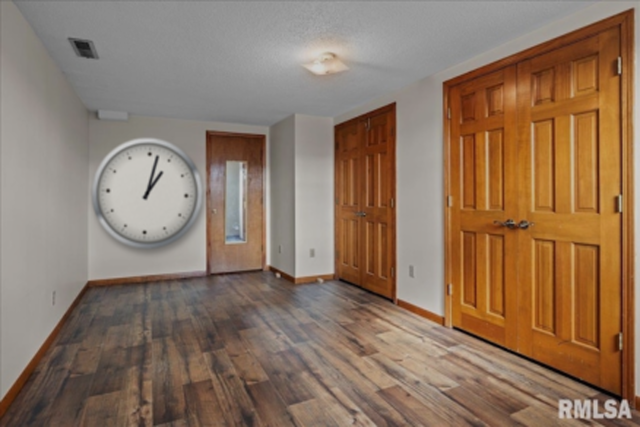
{"hour": 1, "minute": 2}
